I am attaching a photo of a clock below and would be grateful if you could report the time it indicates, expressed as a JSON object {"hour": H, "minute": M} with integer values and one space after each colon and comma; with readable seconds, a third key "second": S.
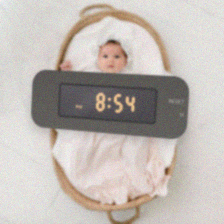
{"hour": 8, "minute": 54}
